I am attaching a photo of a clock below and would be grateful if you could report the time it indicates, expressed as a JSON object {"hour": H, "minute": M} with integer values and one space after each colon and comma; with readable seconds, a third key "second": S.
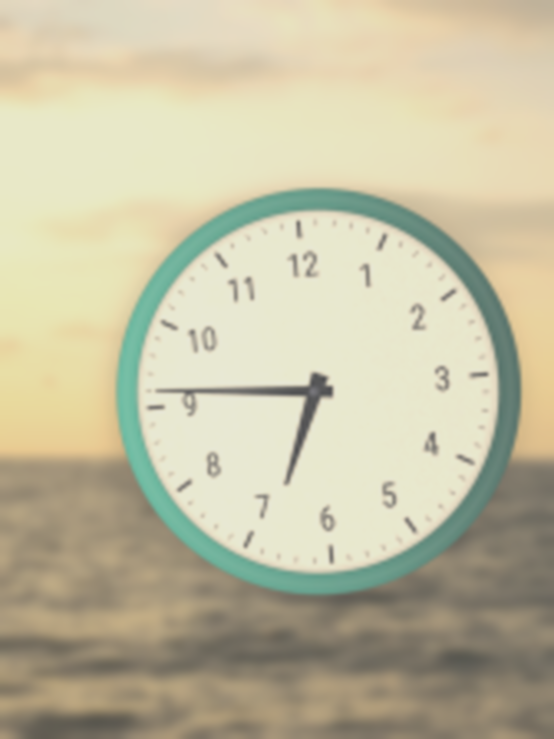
{"hour": 6, "minute": 46}
